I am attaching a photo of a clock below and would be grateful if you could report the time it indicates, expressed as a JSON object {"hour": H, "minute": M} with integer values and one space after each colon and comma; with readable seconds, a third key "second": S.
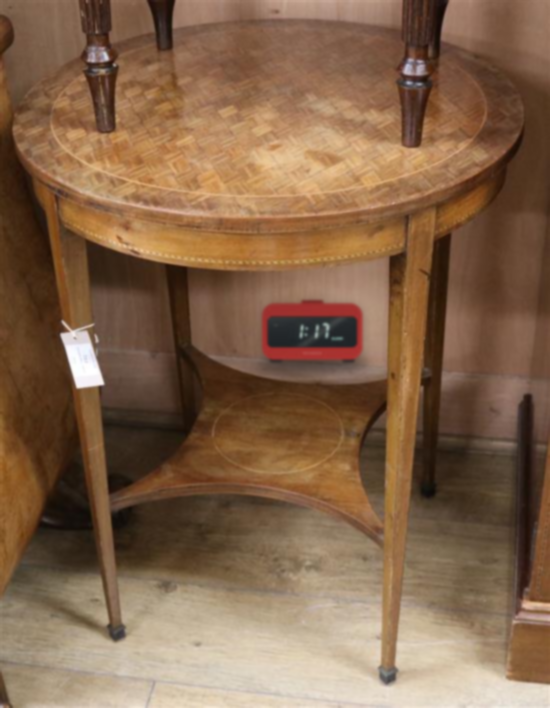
{"hour": 1, "minute": 17}
